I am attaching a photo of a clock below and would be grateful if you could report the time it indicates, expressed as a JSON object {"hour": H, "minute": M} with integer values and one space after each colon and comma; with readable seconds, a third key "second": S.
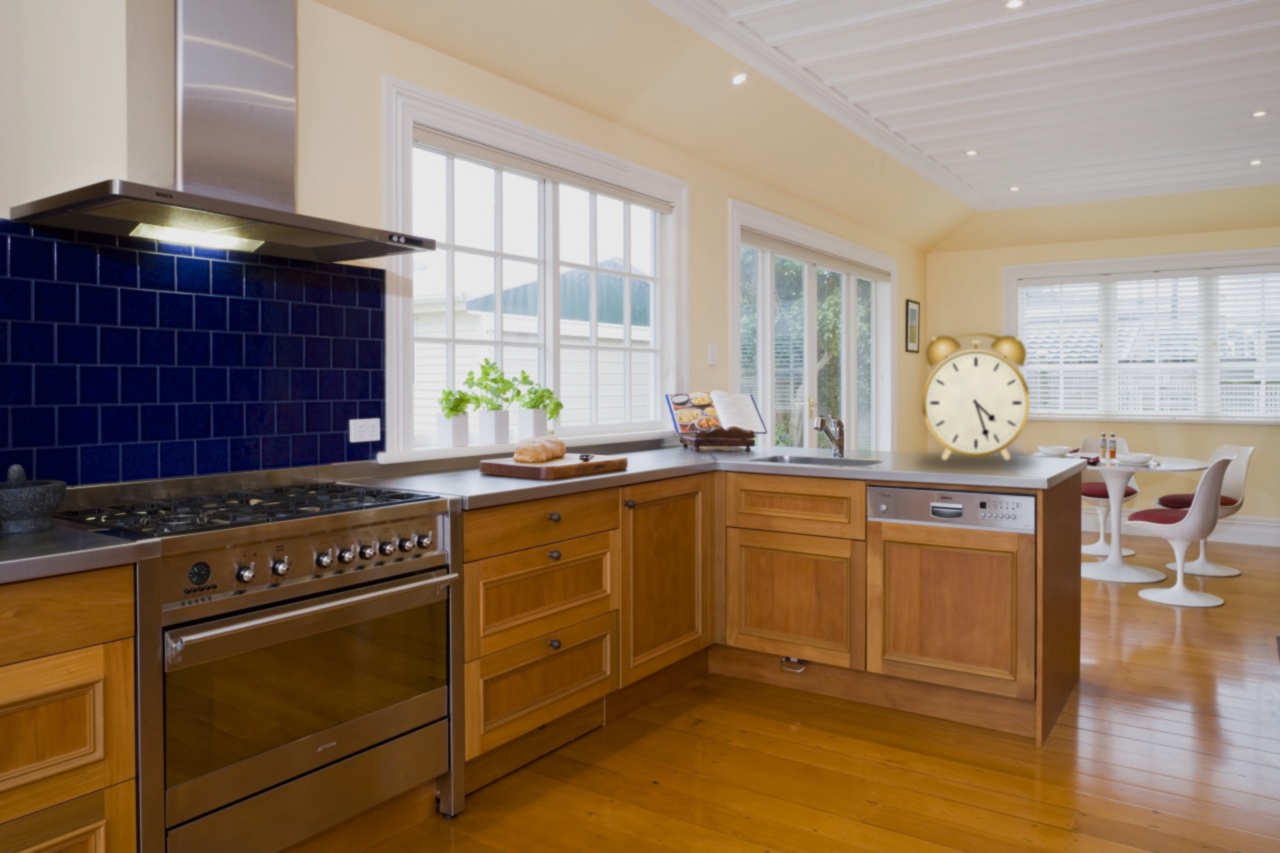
{"hour": 4, "minute": 27}
